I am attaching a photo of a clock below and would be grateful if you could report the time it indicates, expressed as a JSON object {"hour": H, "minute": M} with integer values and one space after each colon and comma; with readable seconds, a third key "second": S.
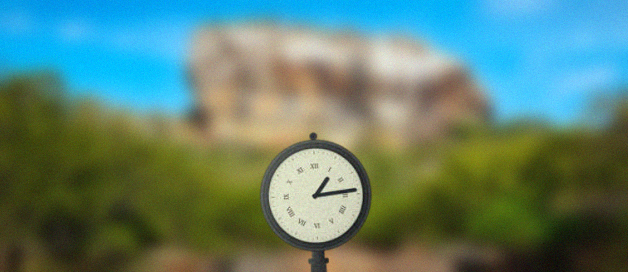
{"hour": 1, "minute": 14}
